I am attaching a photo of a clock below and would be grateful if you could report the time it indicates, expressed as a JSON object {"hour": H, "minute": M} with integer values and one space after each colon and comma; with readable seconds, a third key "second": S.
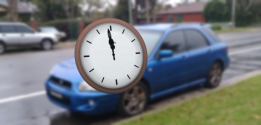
{"hour": 11, "minute": 59}
